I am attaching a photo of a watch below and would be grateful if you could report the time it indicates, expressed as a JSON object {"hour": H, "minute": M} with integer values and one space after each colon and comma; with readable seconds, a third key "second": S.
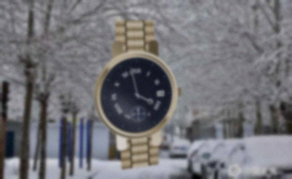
{"hour": 3, "minute": 58}
